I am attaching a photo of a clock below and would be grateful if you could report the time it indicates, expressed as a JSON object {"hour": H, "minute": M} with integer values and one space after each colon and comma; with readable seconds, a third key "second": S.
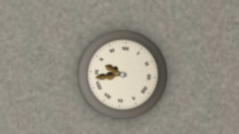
{"hour": 9, "minute": 43}
